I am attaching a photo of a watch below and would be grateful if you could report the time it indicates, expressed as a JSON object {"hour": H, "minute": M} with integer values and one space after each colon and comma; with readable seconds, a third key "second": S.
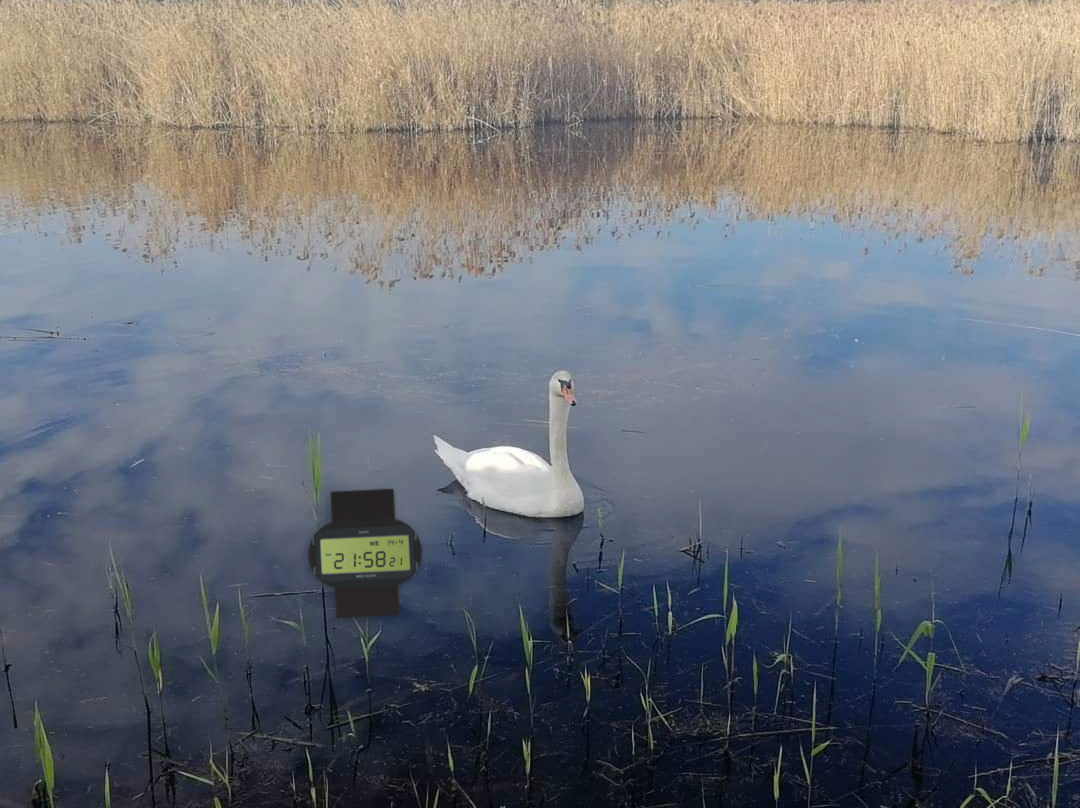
{"hour": 21, "minute": 58}
